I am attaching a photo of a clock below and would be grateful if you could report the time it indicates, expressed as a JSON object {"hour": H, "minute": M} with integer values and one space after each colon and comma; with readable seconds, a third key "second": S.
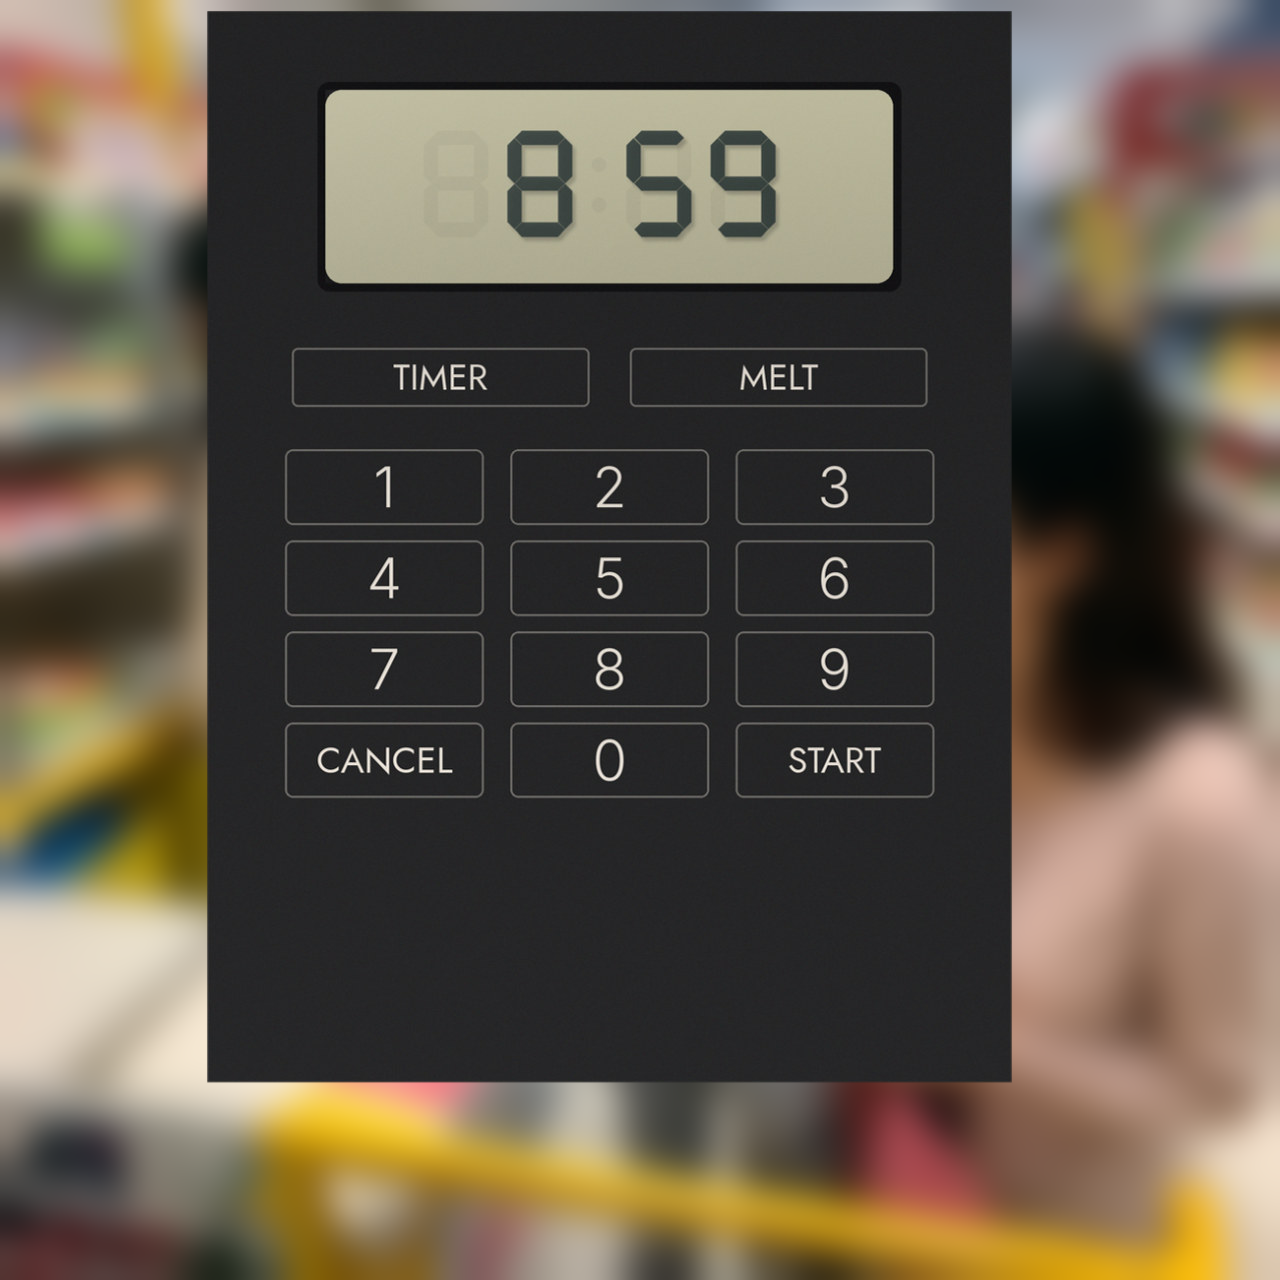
{"hour": 8, "minute": 59}
